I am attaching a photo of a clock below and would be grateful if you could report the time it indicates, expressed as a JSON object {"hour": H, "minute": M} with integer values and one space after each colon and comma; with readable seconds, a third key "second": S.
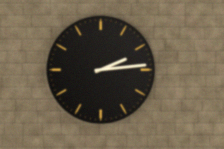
{"hour": 2, "minute": 14}
